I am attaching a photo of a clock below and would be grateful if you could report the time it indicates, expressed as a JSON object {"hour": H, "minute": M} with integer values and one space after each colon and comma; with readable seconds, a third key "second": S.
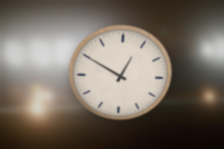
{"hour": 12, "minute": 50}
